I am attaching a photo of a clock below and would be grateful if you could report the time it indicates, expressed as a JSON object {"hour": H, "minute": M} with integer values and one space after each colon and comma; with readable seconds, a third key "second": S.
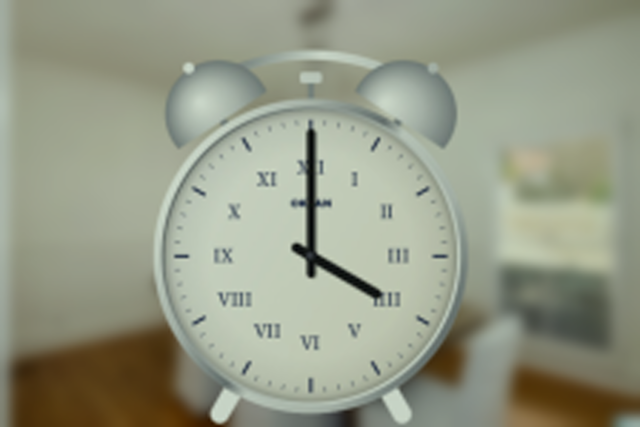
{"hour": 4, "minute": 0}
